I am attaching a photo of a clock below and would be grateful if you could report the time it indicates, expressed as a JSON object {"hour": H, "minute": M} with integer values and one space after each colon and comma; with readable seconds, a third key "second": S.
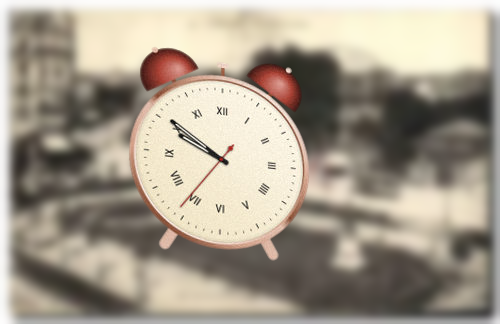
{"hour": 9, "minute": 50, "second": 36}
